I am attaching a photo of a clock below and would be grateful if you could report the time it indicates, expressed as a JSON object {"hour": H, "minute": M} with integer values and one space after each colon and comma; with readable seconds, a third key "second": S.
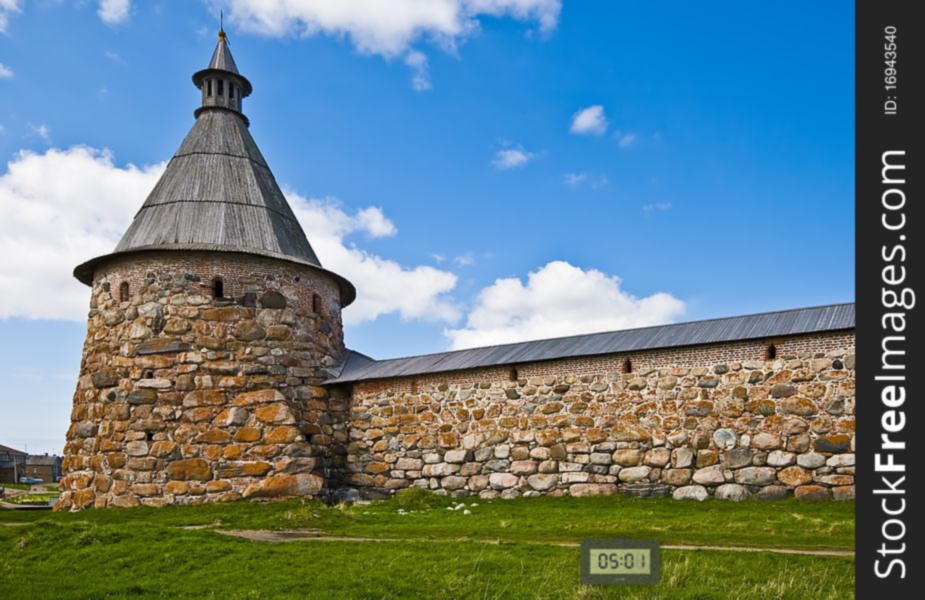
{"hour": 5, "minute": 1}
